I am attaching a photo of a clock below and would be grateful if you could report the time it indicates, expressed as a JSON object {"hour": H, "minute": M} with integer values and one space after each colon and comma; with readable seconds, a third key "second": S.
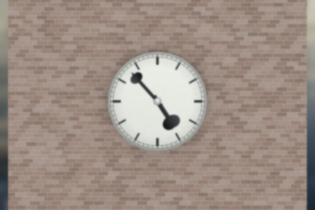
{"hour": 4, "minute": 53}
